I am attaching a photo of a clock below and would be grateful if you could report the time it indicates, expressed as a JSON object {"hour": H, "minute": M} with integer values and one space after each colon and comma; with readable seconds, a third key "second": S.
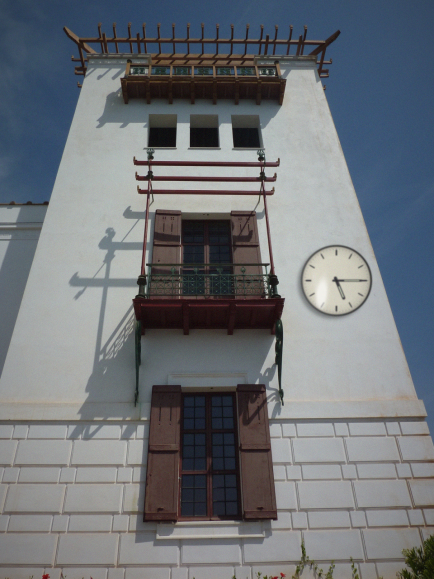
{"hour": 5, "minute": 15}
